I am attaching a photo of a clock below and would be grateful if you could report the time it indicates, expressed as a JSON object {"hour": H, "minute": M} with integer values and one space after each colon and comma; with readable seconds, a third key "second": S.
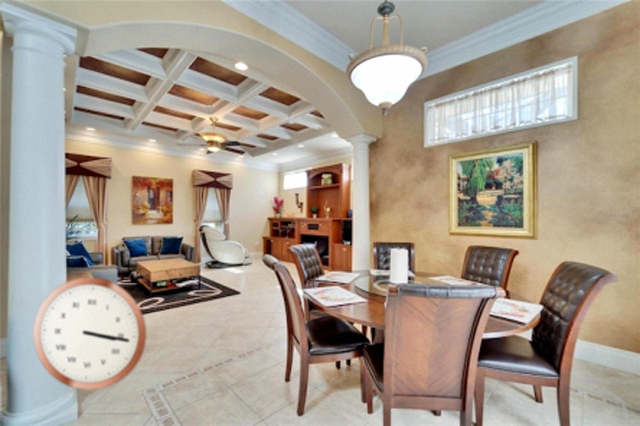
{"hour": 3, "minute": 16}
